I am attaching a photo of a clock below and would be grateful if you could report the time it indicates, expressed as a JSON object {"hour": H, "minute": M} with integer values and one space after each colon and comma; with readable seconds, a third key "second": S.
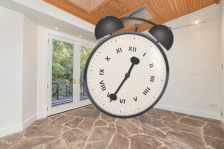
{"hour": 12, "minute": 34}
